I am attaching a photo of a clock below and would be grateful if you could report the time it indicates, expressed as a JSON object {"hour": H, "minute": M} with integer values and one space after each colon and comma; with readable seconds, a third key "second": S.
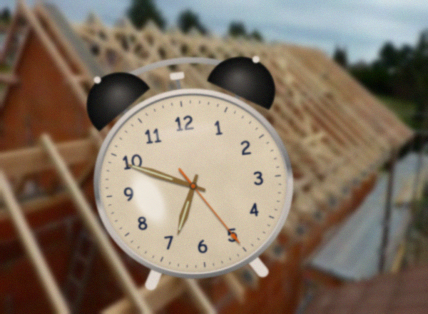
{"hour": 6, "minute": 49, "second": 25}
